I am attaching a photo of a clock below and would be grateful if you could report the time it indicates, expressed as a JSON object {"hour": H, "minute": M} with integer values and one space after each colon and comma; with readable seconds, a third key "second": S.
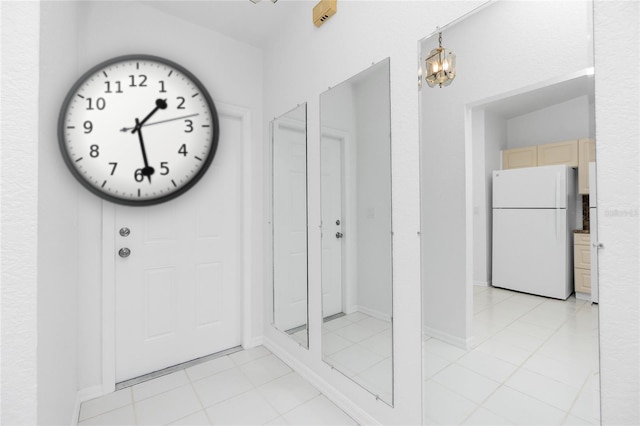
{"hour": 1, "minute": 28, "second": 13}
